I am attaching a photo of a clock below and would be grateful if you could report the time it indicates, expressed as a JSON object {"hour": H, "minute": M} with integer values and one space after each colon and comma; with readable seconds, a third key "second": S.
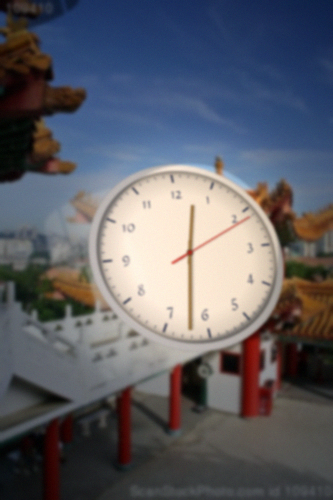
{"hour": 12, "minute": 32, "second": 11}
